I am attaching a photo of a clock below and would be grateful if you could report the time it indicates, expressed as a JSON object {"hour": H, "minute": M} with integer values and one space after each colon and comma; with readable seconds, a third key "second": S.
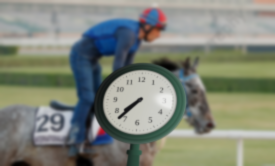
{"hour": 7, "minute": 37}
